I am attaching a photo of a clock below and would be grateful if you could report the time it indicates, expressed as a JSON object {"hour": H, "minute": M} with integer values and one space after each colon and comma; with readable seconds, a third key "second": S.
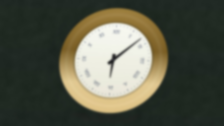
{"hour": 6, "minute": 8}
